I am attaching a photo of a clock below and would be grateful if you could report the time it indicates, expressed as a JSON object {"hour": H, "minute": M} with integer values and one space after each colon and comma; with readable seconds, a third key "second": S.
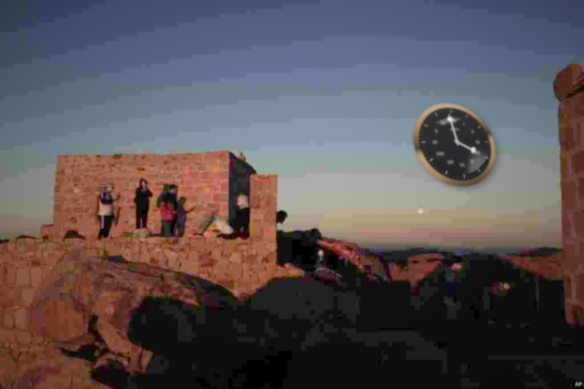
{"hour": 3, "minute": 59}
